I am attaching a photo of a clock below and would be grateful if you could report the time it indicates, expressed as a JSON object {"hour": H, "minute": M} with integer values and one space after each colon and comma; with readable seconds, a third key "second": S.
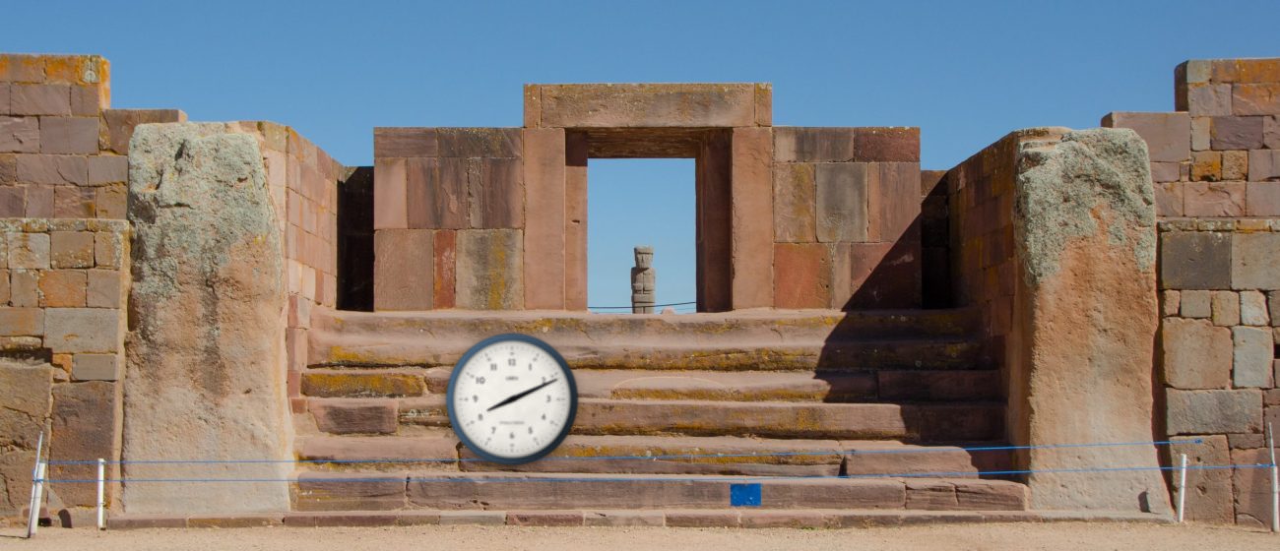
{"hour": 8, "minute": 11}
